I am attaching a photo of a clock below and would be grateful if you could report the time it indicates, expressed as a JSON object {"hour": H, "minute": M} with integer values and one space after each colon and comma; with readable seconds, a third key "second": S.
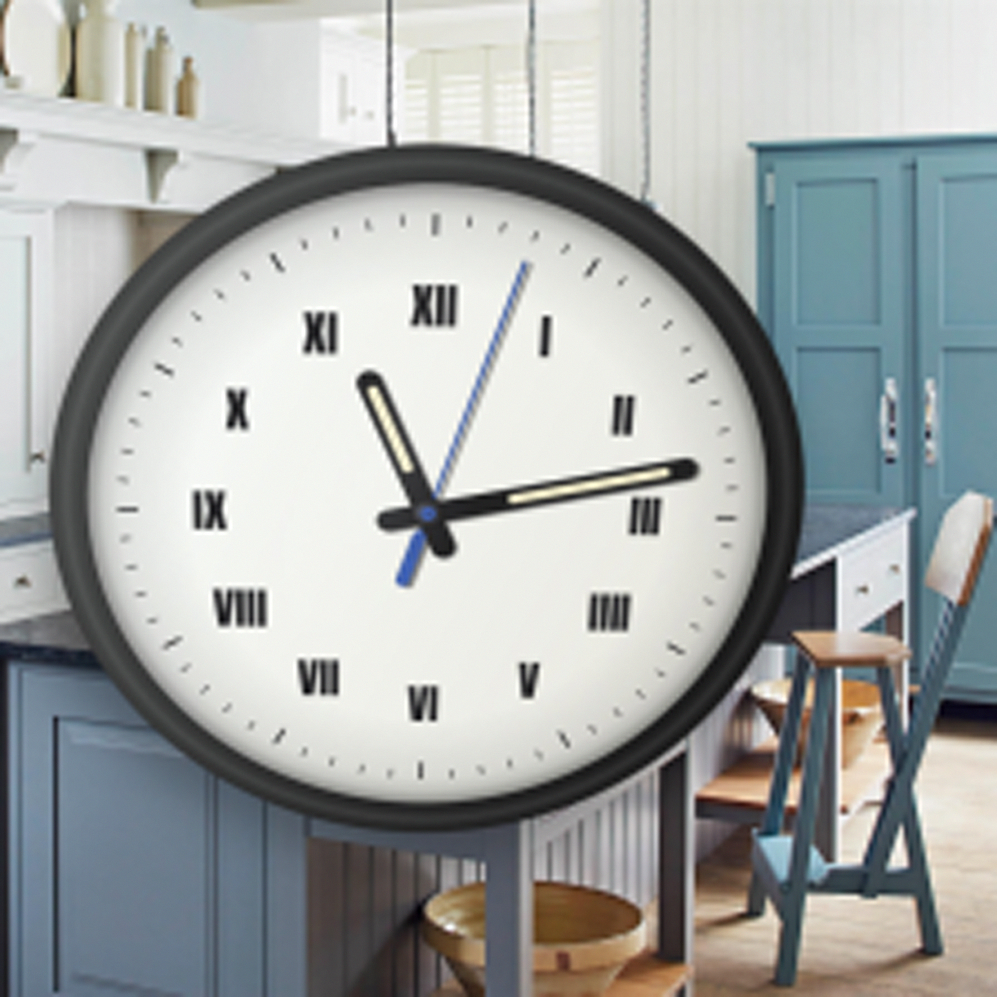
{"hour": 11, "minute": 13, "second": 3}
